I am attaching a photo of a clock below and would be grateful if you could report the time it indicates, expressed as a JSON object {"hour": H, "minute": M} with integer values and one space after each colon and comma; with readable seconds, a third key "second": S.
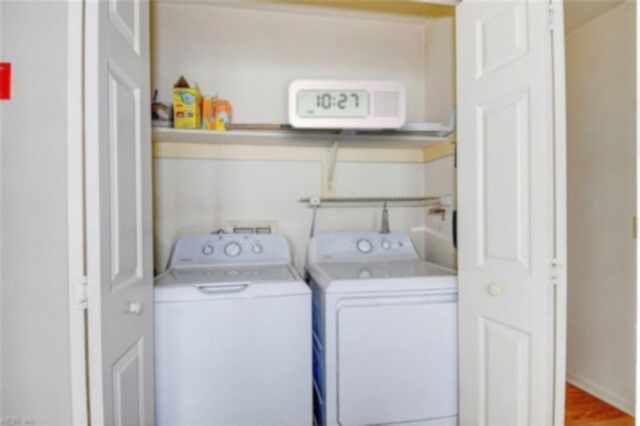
{"hour": 10, "minute": 27}
